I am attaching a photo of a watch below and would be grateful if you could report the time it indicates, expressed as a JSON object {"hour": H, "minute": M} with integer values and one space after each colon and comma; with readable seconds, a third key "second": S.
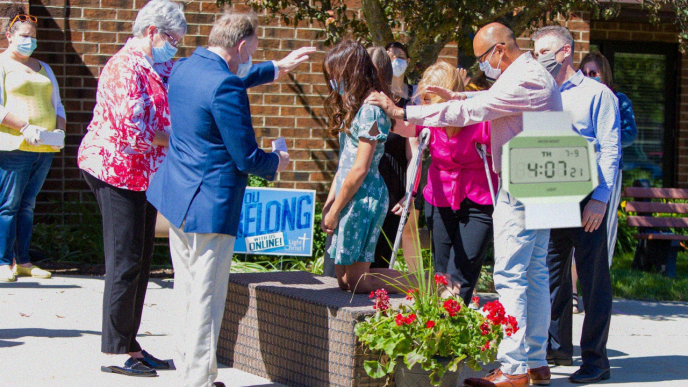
{"hour": 4, "minute": 7, "second": 21}
